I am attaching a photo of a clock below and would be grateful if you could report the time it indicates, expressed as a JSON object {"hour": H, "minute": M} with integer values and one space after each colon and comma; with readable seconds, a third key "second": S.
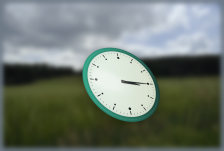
{"hour": 3, "minute": 15}
